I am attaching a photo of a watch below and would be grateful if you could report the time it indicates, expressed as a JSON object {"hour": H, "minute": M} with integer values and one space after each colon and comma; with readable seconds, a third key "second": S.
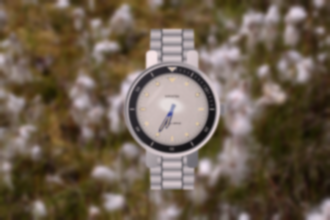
{"hour": 6, "minute": 35}
